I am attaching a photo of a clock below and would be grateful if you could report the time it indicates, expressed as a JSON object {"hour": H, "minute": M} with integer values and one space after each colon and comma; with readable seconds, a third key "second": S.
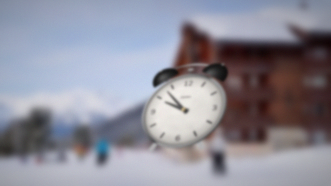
{"hour": 9, "minute": 53}
